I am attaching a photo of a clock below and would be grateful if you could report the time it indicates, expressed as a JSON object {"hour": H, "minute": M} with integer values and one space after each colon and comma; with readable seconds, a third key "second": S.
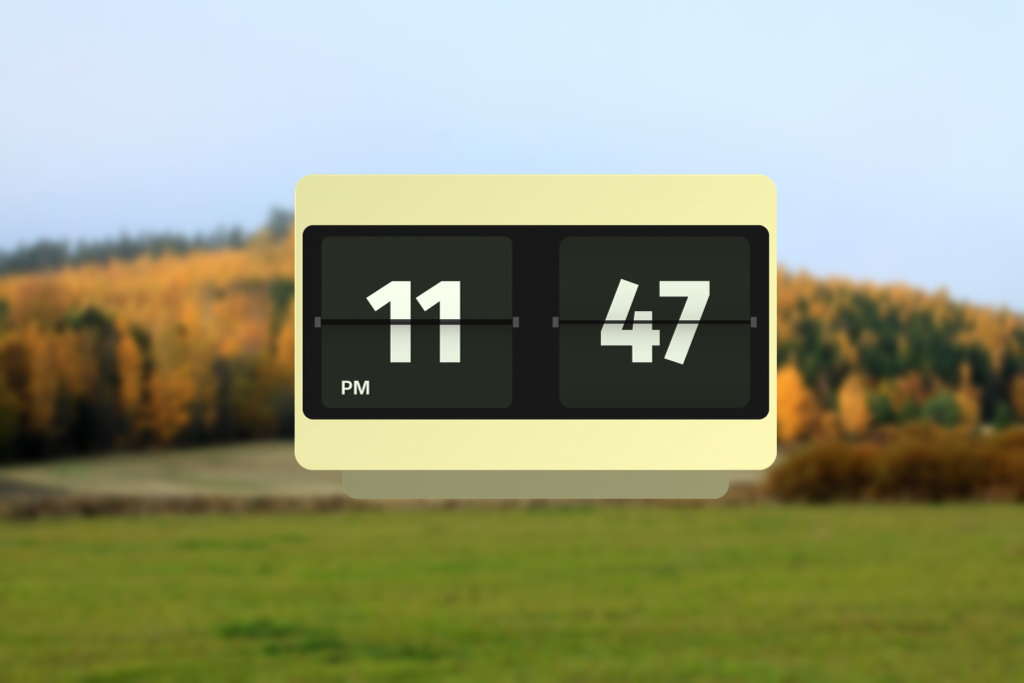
{"hour": 11, "minute": 47}
